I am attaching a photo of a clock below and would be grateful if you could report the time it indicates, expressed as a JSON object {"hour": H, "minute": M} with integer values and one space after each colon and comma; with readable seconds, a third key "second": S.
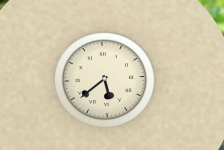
{"hour": 5, "minute": 39}
